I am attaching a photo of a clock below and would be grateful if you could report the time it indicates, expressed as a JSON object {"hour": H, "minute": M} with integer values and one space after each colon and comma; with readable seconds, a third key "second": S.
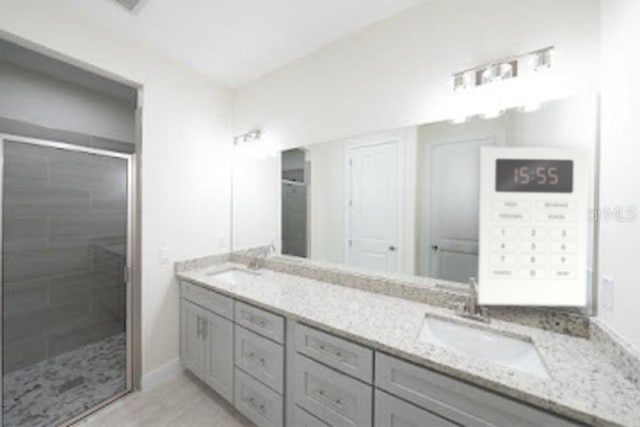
{"hour": 15, "minute": 55}
